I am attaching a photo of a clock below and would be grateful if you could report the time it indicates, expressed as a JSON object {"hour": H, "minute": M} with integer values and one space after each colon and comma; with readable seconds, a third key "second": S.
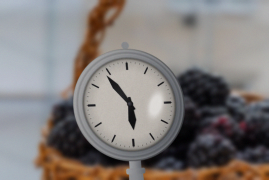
{"hour": 5, "minute": 54}
